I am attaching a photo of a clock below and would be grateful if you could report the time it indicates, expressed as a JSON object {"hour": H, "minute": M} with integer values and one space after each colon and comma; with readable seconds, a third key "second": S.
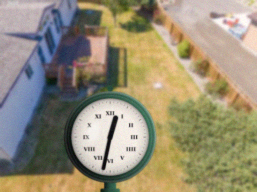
{"hour": 12, "minute": 32}
